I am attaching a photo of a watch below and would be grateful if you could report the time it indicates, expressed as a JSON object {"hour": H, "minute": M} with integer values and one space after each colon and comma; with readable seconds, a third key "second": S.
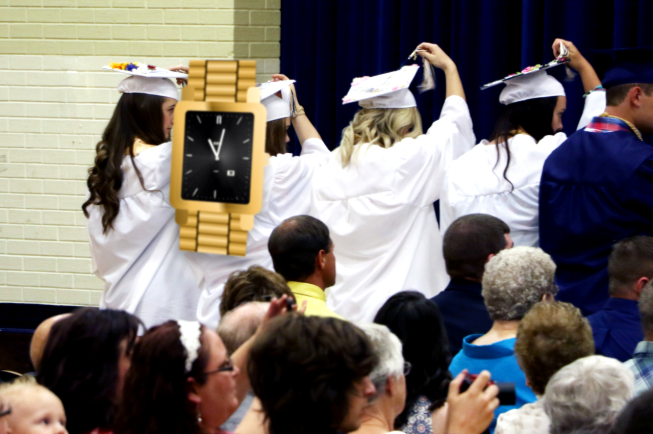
{"hour": 11, "minute": 2}
